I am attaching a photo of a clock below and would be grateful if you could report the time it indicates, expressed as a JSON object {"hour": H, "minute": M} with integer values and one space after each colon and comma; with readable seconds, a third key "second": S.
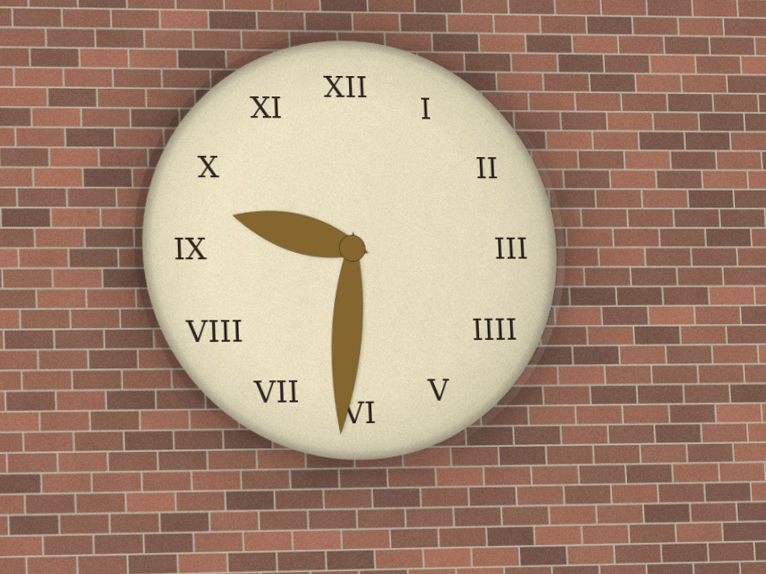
{"hour": 9, "minute": 31}
